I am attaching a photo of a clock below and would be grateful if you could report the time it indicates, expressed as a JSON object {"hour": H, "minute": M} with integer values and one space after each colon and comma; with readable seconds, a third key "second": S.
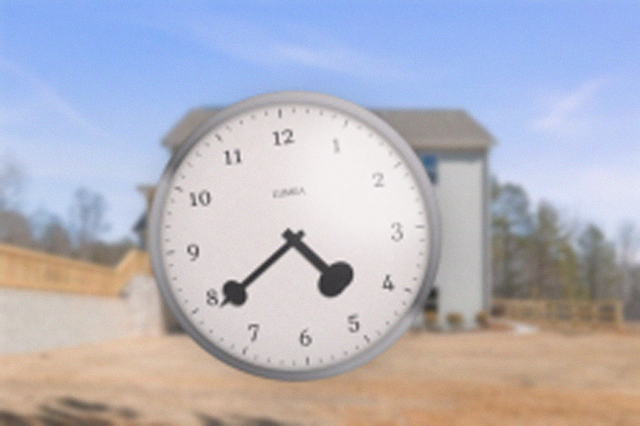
{"hour": 4, "minute": 39}
